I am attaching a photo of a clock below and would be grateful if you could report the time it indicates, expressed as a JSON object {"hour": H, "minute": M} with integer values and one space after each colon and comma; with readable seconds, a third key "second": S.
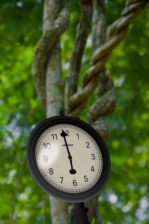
{"hour": 5, "minute": 59}
